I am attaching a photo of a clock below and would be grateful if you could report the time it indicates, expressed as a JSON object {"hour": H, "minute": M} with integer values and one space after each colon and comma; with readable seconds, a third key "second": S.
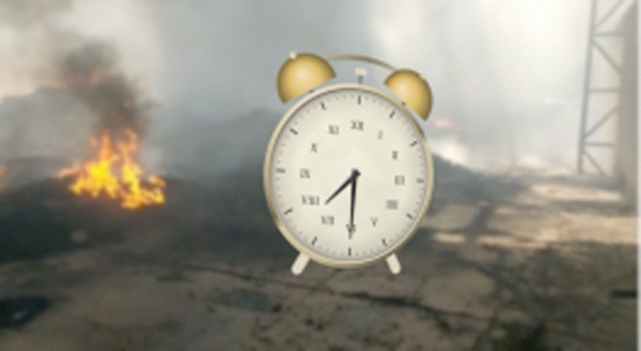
{"hour": 7, "minute": 30}
